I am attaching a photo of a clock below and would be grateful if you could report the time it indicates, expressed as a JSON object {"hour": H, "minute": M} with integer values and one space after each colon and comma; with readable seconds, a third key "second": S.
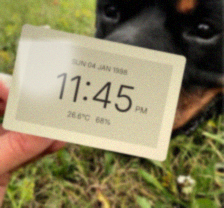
{"hour": 11, "minute": 45}
